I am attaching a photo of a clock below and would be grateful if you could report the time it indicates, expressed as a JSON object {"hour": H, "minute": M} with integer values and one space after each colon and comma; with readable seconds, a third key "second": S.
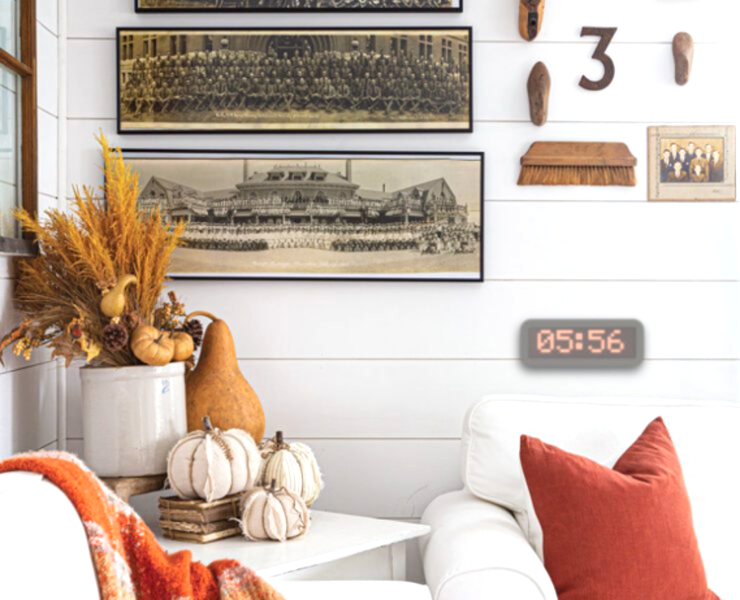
{"hour": 5, "minute": 56}
